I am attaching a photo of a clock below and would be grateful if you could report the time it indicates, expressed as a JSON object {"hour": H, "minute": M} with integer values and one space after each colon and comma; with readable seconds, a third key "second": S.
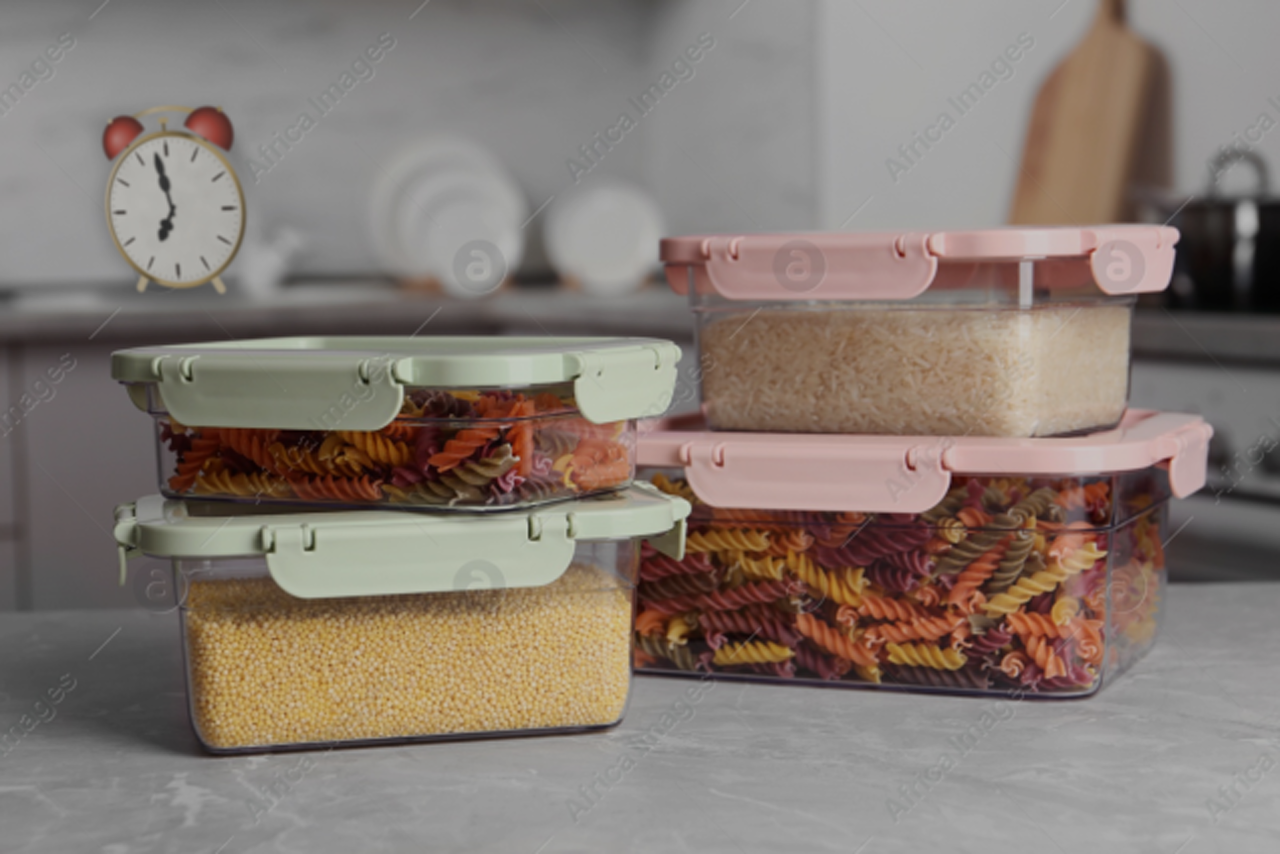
{"hour": 6, "minute": 58}
